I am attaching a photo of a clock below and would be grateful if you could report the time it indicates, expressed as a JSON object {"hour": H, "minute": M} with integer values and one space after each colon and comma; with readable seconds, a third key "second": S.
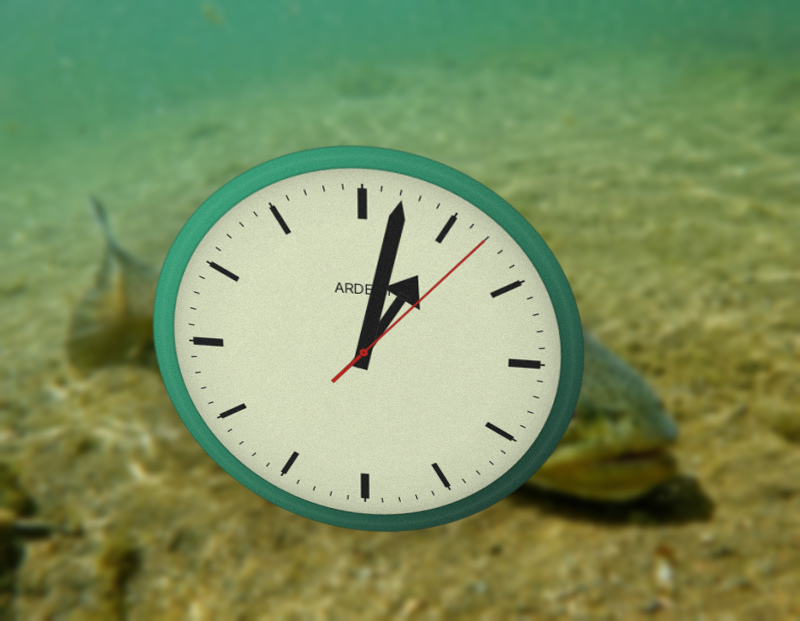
{"hour": 1, "minute": 2, "second": 7}
